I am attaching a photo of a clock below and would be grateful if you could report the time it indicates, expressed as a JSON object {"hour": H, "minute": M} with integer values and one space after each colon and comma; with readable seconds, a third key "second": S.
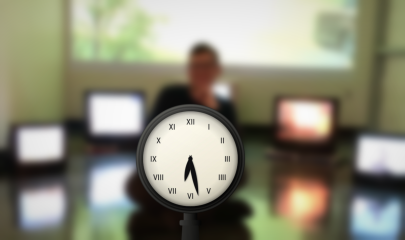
{"hour": 6, "minute": 28}
